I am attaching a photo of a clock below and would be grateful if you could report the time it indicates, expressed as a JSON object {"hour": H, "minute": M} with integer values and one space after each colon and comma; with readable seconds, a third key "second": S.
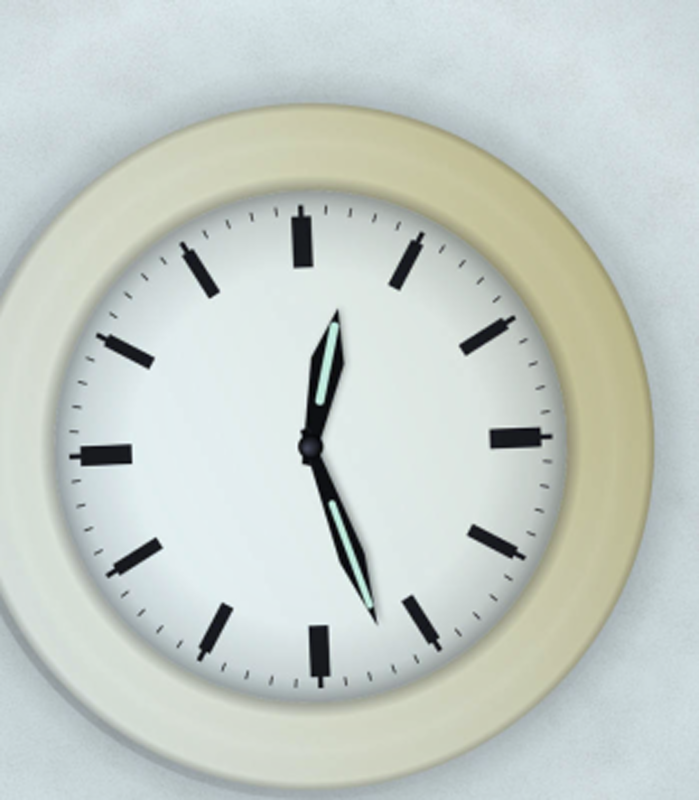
{"hour": 12, "minute": 27}
